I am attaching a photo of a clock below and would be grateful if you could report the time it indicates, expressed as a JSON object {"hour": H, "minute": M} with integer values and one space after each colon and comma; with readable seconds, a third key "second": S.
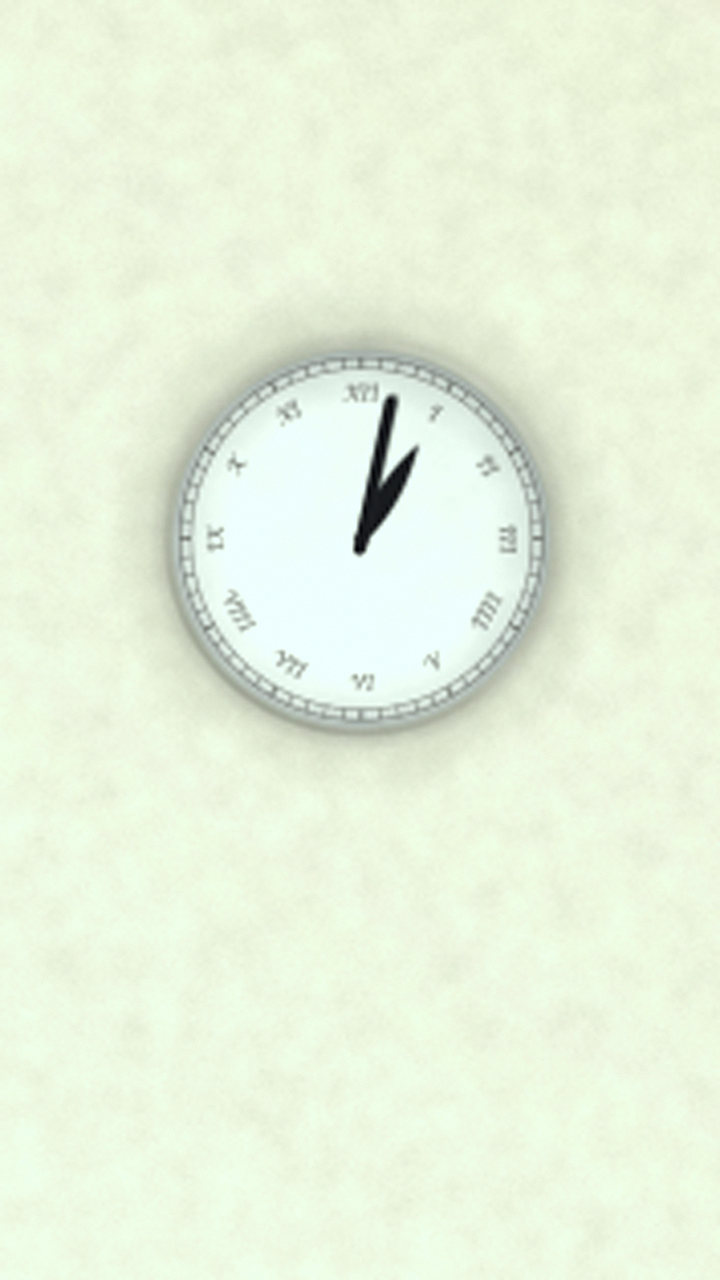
{"hour": 1, "minute": 2}
